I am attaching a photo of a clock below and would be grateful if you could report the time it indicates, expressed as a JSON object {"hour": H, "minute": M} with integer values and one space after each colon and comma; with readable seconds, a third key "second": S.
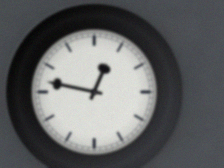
{"hour": 12, "minute": 47}
